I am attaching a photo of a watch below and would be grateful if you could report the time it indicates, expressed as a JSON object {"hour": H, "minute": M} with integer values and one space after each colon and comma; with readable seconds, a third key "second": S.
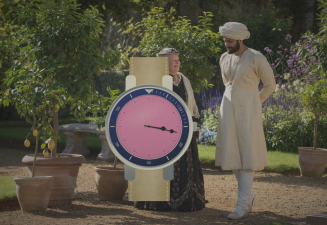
{"hour": 3, "minute": 17}
